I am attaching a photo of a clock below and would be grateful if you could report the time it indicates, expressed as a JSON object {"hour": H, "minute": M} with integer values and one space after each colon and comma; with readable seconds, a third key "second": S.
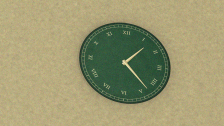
{"hour": 1, "minute": 23}
